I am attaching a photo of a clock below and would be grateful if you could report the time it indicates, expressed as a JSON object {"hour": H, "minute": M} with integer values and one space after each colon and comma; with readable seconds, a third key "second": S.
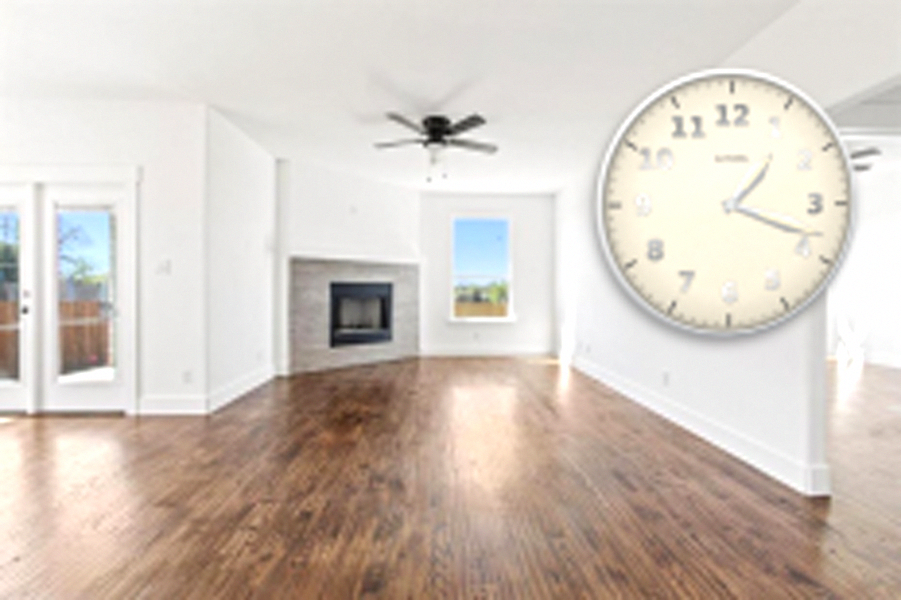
{"hour": 1, "minute": 18}
